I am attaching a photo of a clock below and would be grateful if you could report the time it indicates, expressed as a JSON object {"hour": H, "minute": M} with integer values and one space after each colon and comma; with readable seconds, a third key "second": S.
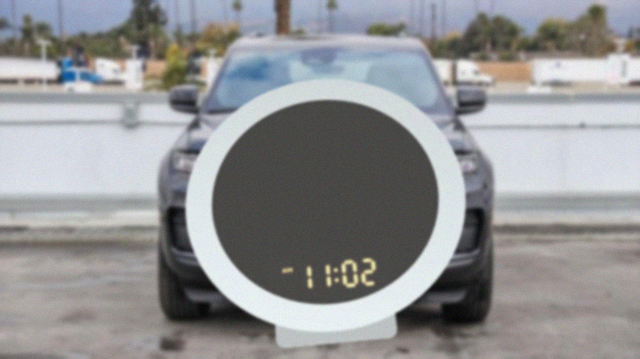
{"hour": 11, "minute": 2}
